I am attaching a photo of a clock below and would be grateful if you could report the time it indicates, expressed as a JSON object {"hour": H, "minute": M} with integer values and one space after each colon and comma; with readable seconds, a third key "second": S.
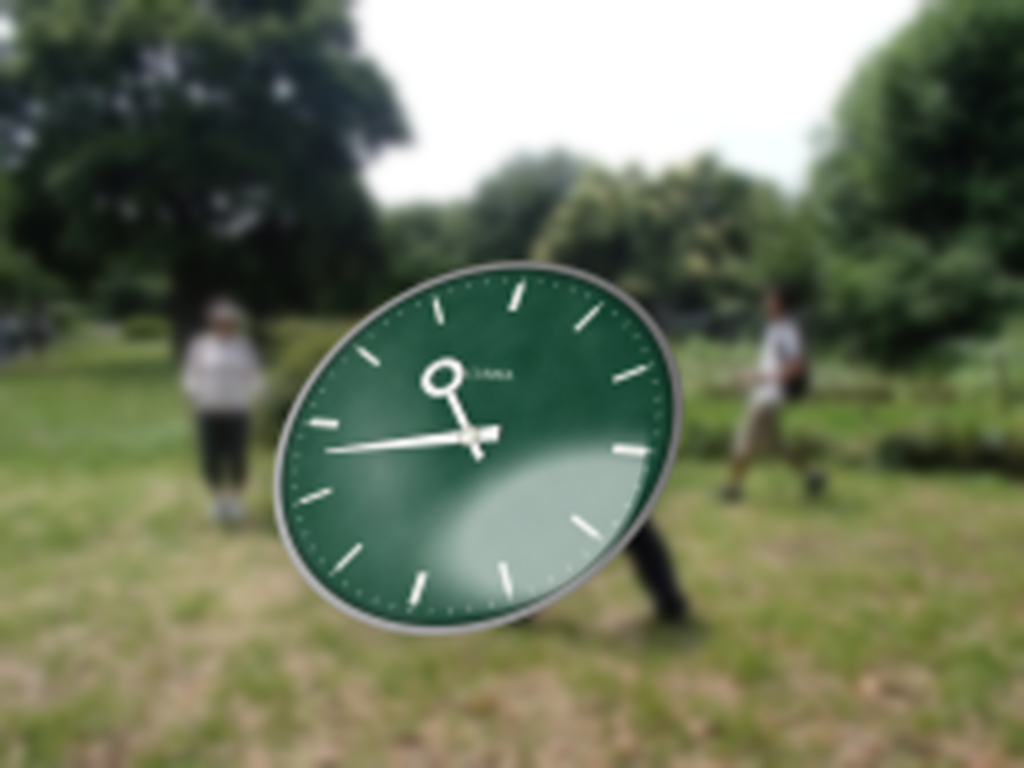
{"hour": 10, "minute": 43}
